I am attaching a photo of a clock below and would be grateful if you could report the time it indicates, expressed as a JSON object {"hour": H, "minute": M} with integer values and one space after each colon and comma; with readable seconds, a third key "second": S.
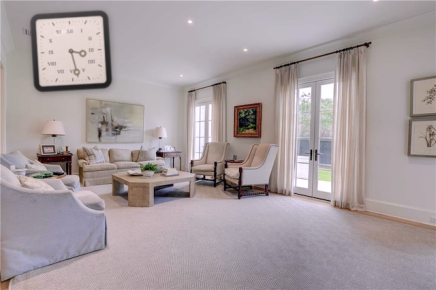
{"hour": 3, "minute": 28}
